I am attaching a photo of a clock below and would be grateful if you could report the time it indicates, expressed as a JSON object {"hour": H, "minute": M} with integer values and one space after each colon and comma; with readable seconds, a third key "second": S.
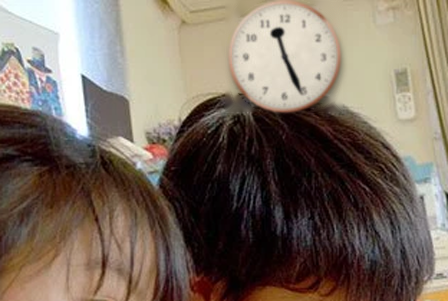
{"hour": 11, "minute": 26}
